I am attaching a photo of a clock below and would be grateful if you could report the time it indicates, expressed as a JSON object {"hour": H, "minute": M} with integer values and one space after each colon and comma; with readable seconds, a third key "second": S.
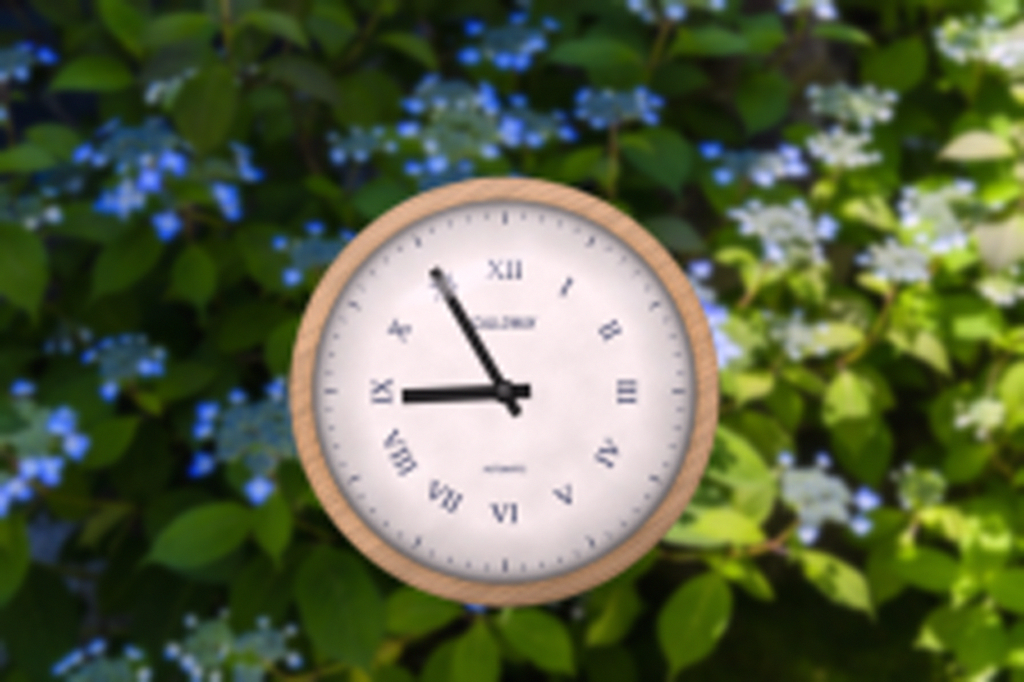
{"hour": 8, "minute": 55}
